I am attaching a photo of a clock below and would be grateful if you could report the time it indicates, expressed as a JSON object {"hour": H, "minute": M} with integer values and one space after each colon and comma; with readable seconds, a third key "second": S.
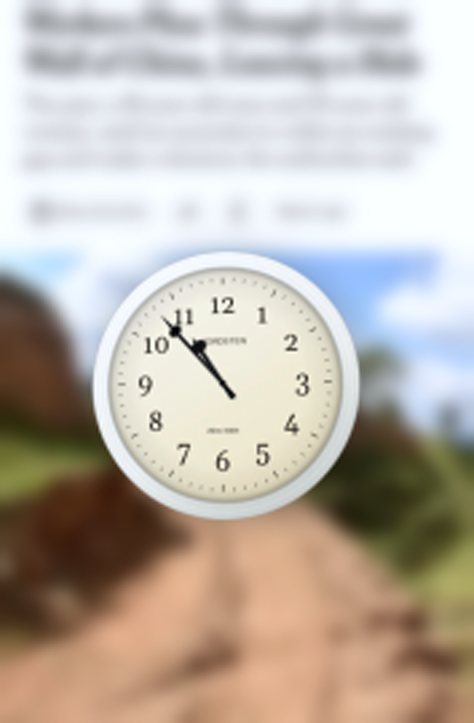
{"hour": 10, "minute": 53}
